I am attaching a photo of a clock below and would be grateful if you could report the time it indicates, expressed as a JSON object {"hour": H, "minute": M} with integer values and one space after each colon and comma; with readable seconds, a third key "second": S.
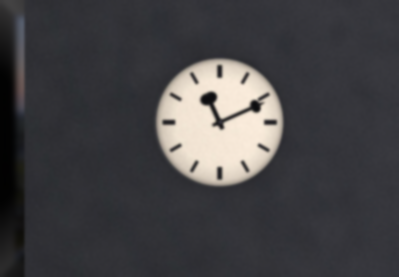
{"hour": 11, "minute": 11}
